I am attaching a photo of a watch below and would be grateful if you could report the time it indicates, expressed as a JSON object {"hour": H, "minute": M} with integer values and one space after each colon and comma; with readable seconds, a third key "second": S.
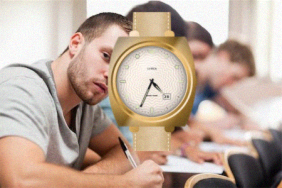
{"hour": 4, "minute": 34}
